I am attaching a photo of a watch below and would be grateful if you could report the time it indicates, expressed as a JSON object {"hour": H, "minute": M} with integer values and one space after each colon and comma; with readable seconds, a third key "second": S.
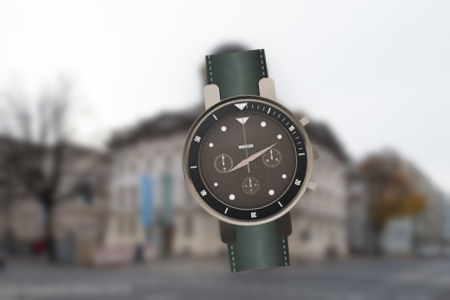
{"hour": 8, "minute": 11}
